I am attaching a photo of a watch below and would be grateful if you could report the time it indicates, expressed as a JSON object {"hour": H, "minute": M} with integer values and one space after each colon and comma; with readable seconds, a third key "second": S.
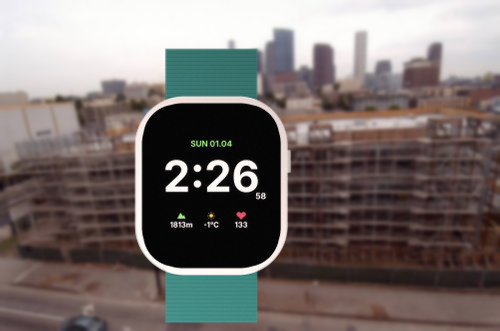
{"hour": 2, "minute": 26, "second": 58}
